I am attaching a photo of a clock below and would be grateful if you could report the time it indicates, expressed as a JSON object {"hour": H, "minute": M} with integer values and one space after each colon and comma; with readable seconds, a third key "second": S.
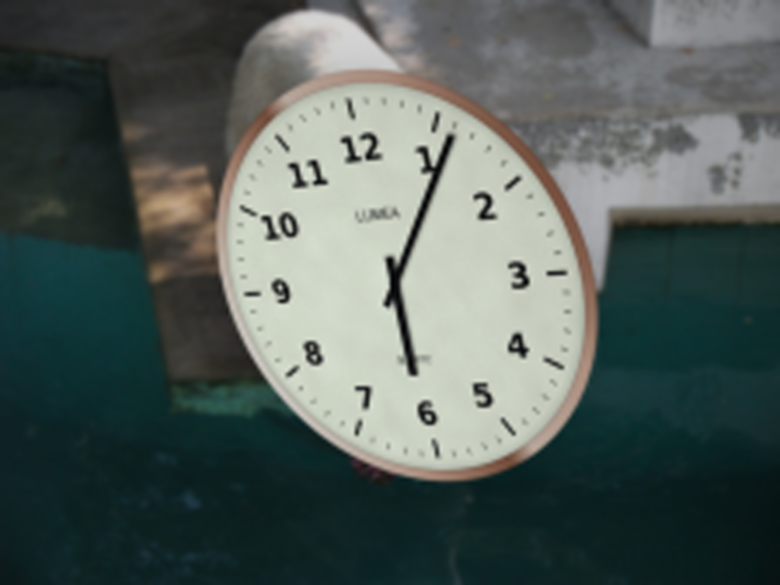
{"hour": 6, "minute": 6}
